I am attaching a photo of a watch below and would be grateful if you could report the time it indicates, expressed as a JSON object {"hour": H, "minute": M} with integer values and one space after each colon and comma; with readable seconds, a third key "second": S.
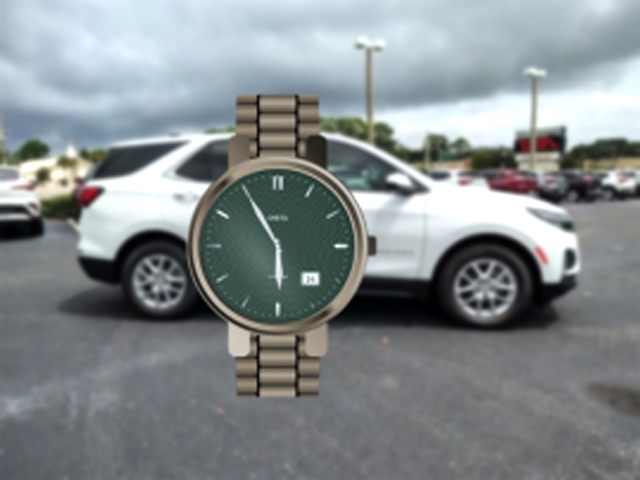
{"hour": 5, "minute": 55}
